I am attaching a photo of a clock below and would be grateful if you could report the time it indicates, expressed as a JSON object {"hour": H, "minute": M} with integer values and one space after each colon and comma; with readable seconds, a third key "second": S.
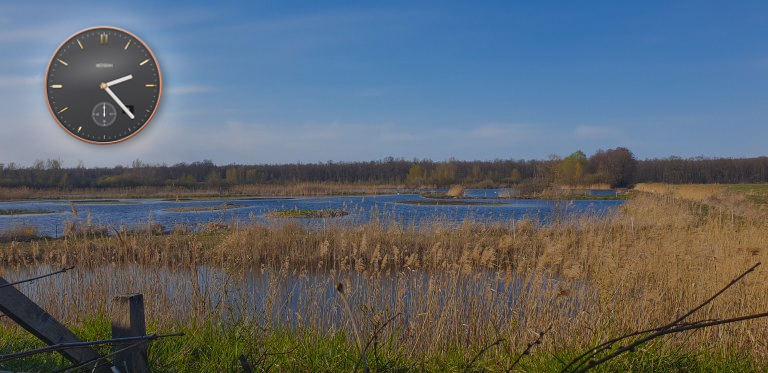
{"hour": 2, "minute": 23}
